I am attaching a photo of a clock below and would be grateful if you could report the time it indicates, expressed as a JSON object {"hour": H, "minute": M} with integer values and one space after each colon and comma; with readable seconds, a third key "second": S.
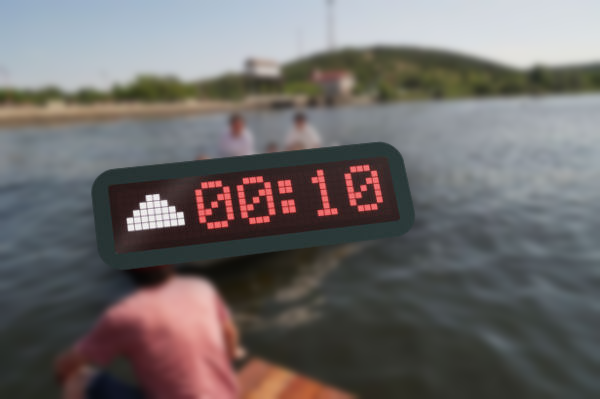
{"hour": 0, "minute": 10}
